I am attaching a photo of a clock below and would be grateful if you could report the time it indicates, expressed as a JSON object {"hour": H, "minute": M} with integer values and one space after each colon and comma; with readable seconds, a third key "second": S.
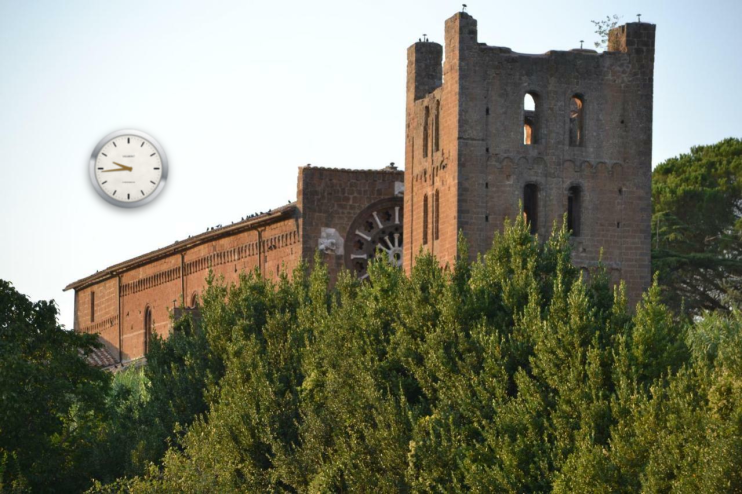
{"hour": 9, "minute": 44}
